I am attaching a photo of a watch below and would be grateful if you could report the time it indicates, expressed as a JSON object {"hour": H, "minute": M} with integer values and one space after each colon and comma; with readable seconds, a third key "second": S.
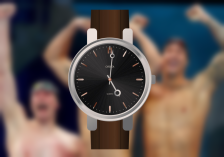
{"hour": 5, "minute": 1}
